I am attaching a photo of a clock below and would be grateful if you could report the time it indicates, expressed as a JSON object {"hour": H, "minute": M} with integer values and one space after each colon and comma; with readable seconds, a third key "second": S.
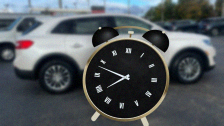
{"hour": 7, "minute": 48}
